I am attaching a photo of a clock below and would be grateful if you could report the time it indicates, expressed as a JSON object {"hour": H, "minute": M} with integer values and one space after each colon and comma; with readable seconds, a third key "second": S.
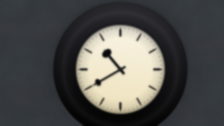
{"hour": 10, "minute": 40}
